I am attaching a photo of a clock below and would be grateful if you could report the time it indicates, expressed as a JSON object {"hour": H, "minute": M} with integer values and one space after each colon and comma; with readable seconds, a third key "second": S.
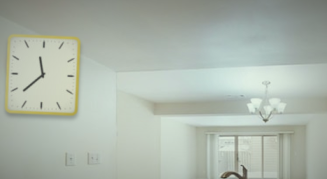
{"hour": 11, "minute": 38}
